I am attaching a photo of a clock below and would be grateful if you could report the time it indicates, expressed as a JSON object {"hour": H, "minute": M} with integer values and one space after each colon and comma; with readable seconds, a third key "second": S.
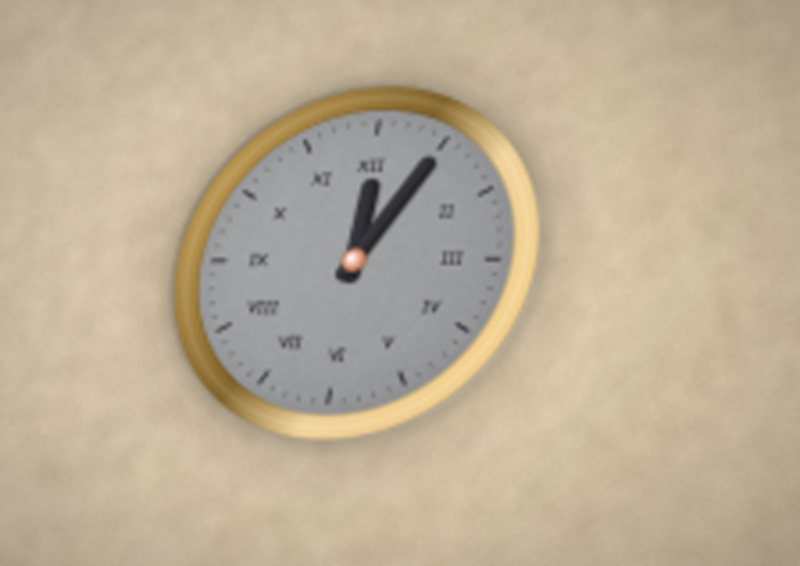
{"hour": 12, "minute": 5}
